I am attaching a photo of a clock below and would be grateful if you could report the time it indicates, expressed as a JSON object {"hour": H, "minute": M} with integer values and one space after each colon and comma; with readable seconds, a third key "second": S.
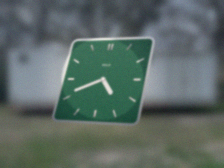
{"hour": 4, "minute": 41}
